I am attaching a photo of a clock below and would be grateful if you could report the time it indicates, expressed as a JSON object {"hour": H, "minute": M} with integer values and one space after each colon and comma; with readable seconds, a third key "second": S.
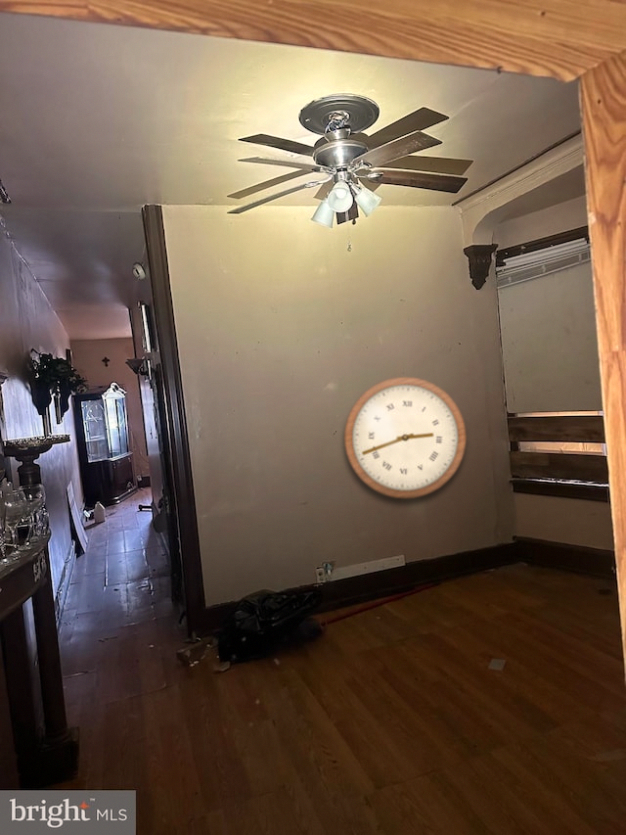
{"hour": 2, "minute": 41}
